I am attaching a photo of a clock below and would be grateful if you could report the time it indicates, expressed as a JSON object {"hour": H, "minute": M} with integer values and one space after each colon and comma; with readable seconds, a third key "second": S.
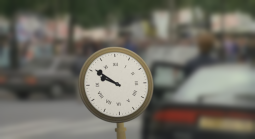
{"hour": 9, "minute": 51}
